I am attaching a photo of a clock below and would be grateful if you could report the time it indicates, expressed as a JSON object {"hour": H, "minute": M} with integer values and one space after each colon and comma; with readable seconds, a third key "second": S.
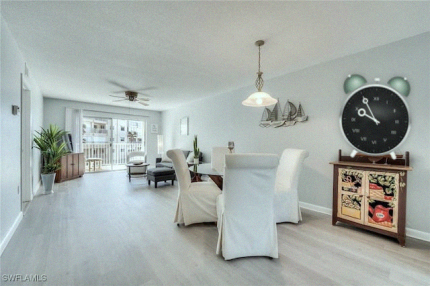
{"hour": 9, "minute": 55}
